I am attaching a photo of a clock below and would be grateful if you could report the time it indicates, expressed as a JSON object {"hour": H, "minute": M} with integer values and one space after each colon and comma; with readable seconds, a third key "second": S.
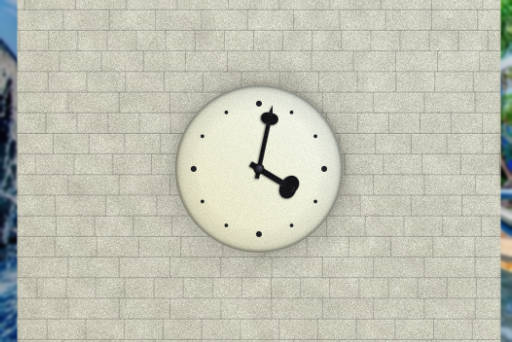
{"hour": 4, "minute": 2}
